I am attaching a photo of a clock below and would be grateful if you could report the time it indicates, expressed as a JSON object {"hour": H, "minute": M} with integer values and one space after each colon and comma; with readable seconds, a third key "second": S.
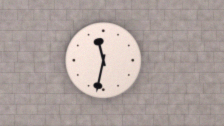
{"hour": 11, "minute": 32}
